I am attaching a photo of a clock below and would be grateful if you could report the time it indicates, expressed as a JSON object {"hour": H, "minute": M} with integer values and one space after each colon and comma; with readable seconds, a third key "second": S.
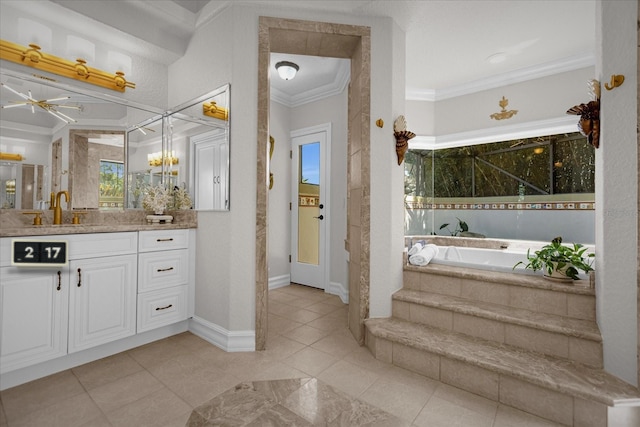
{"hour": 2, "minute": 17}
